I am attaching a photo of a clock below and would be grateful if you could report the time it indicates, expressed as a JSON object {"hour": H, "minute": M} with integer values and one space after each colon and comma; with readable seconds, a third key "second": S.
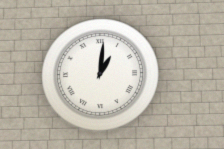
{"hour": 1, "minute": 1}
